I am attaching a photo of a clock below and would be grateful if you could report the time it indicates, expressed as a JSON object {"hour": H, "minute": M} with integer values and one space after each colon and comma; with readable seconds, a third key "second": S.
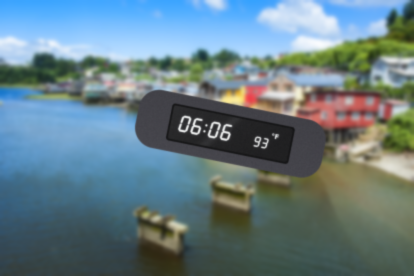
{"hour": 6, "minute": 6}
